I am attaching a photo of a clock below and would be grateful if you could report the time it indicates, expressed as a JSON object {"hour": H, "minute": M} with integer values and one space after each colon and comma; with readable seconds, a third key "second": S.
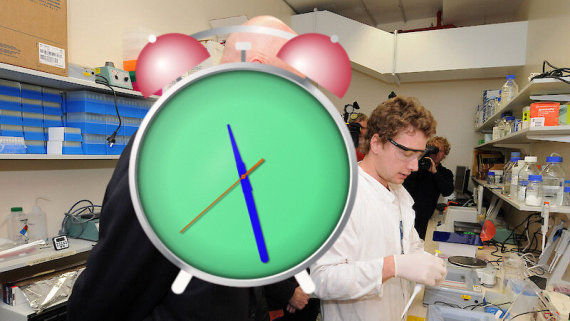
{"hour": 11, "minute": 27, "second": 38}
